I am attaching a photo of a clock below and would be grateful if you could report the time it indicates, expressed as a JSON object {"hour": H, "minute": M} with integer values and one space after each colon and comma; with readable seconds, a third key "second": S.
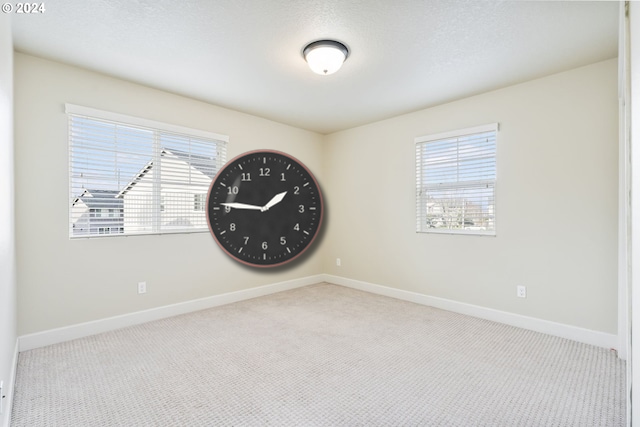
{"hour": 1, "minute": 46}
